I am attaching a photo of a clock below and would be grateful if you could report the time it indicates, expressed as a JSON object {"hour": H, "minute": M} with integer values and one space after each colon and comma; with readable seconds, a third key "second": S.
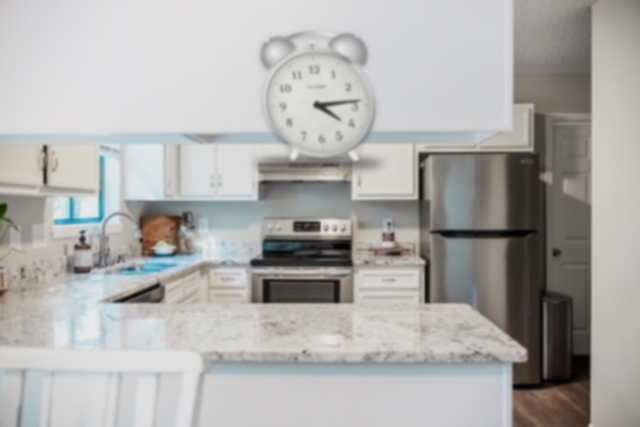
{"hour": 4, "minute": 14}
